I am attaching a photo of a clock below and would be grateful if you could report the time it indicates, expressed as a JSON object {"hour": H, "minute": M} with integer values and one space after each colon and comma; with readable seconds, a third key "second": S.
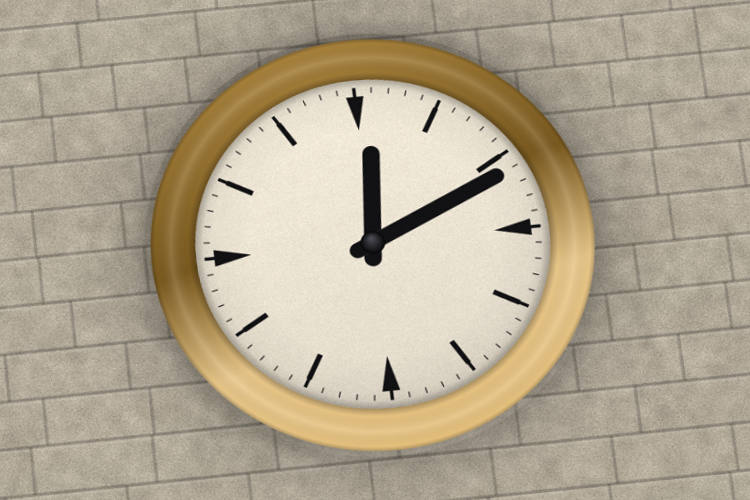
{"hour": 12, "minute": 11}
